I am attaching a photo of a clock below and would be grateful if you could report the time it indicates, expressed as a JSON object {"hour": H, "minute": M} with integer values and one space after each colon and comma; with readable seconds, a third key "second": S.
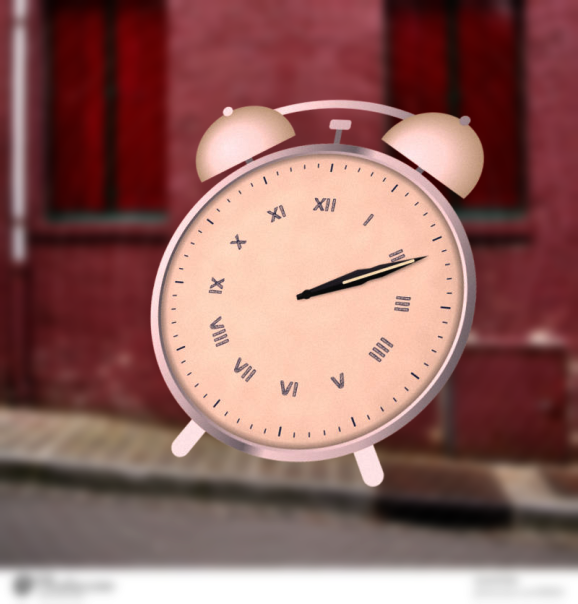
{"hour": 2, "minute": 11}
